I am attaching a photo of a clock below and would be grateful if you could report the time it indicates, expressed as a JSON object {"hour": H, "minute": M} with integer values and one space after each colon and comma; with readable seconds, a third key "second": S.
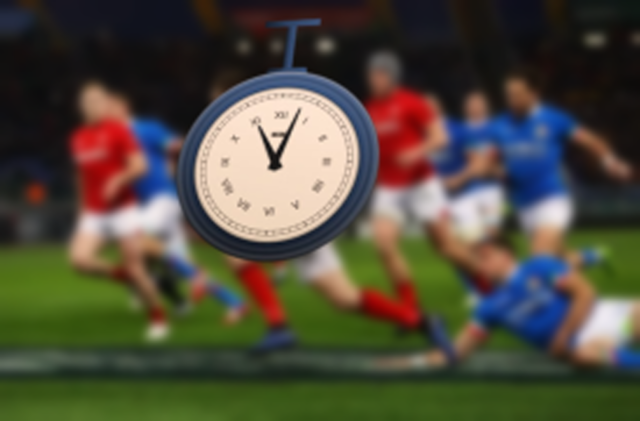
{"hour": 11, "minute": 3}
